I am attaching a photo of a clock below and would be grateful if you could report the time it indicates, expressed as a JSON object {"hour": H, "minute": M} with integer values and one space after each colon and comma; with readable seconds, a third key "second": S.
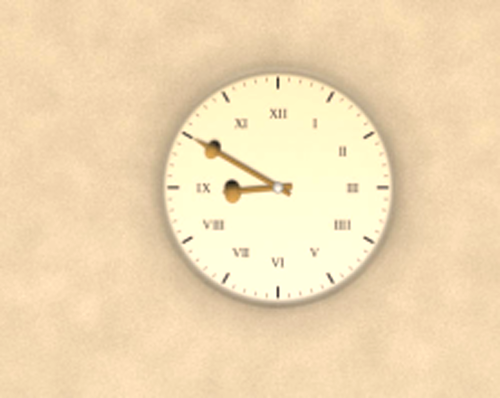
{"hour": 8, "minute": 50}
